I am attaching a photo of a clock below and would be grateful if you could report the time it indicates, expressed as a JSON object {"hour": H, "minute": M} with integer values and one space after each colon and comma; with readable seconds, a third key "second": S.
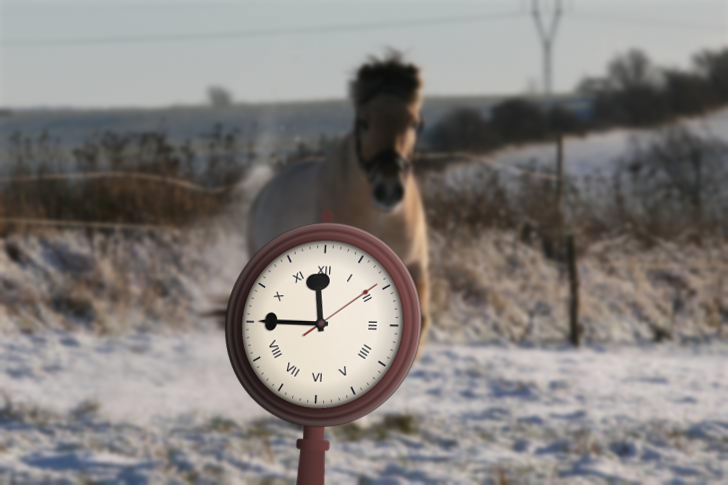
{"hour": 11, "minute": 45, "second": 9}
